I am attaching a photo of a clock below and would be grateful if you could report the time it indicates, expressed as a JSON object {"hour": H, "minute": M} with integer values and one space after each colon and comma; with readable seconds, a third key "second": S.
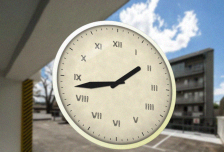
{"hour": 1, "minute": 43}
